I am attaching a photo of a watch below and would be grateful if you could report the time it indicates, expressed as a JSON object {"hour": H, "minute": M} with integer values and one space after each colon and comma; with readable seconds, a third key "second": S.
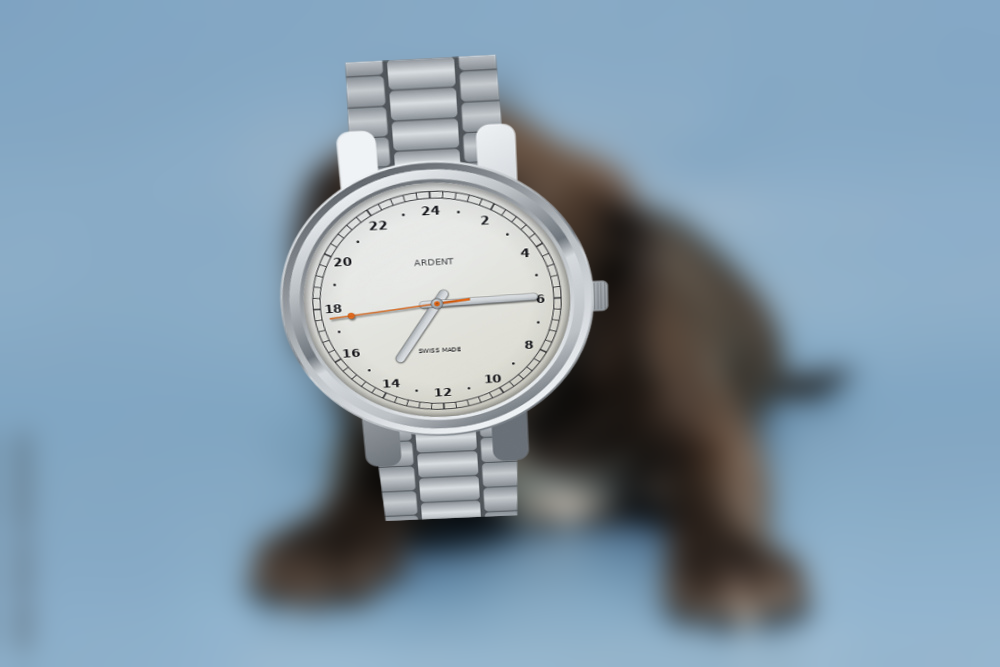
{"hour": 14, "minute": 14, "second": 44}
